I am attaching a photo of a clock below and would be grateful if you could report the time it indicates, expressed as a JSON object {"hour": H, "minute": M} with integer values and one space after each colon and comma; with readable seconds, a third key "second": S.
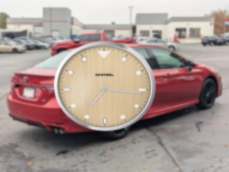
{"hour": 7, "minute": 16}
